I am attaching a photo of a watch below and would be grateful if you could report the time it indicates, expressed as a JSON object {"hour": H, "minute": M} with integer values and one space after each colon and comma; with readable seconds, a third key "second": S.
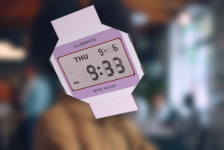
{"hour": 9, "minute": 33}
